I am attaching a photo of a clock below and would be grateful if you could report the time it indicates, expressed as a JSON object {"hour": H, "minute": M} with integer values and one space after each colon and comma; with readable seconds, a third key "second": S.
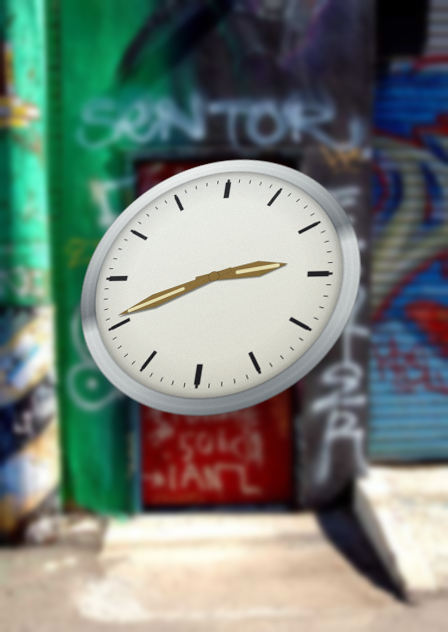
{"hour": 2, "minute": 41}
